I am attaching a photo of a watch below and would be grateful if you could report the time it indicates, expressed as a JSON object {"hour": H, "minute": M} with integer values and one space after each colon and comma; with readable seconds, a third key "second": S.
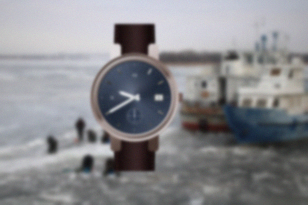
{"hour": 9, "minute": 40}
